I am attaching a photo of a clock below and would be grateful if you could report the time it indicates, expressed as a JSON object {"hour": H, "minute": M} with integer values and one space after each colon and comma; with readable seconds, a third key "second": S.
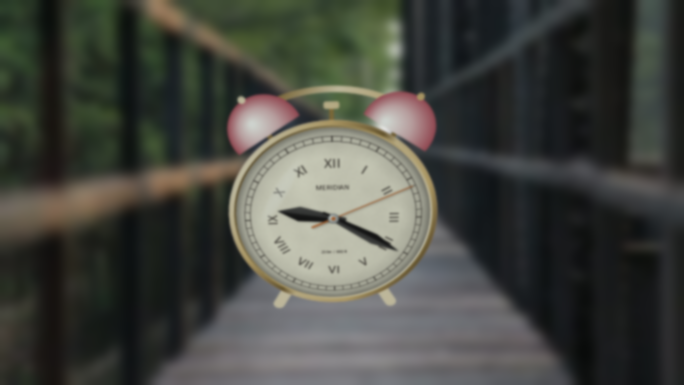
{"hour": 9, "minute": 20, "second": 11}
